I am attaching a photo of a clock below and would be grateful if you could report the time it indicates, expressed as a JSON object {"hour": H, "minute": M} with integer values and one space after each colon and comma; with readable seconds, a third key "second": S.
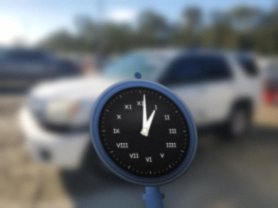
{"hour": 1, "minute": 1}
